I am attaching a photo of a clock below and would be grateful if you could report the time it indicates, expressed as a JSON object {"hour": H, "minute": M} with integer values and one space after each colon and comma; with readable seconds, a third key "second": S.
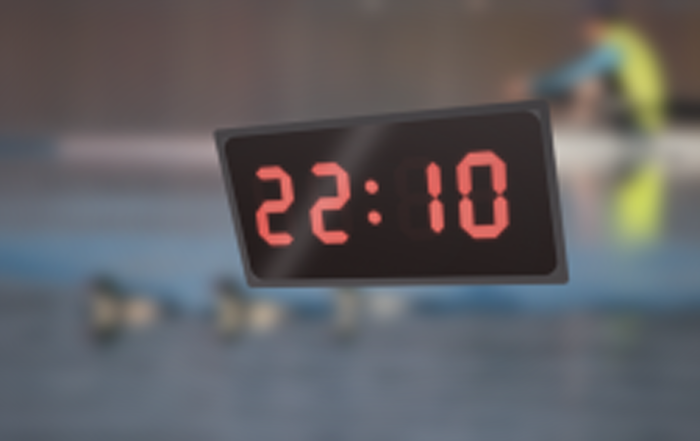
{"hour": 22, "minute": 10}
